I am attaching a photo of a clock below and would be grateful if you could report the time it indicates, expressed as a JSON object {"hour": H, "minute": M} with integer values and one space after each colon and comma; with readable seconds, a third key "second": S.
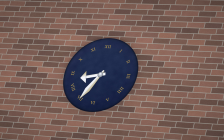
{"hour": 8, "minute": 35}
